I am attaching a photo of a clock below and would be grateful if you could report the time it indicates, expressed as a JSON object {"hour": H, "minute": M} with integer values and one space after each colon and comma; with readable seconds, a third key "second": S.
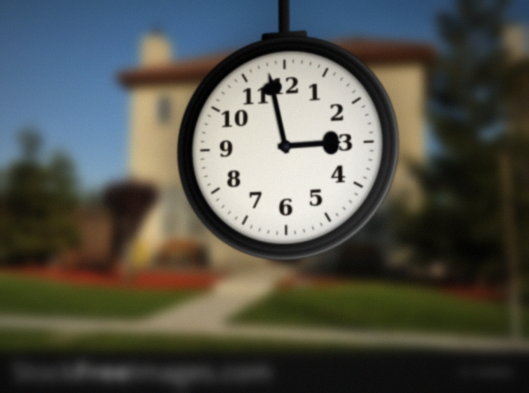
{"hour": 2, "minute": 58}
